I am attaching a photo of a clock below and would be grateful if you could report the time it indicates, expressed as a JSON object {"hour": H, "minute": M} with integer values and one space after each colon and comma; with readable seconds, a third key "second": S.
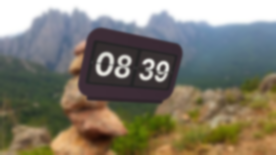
{"hour": 8, "minute": 39}
